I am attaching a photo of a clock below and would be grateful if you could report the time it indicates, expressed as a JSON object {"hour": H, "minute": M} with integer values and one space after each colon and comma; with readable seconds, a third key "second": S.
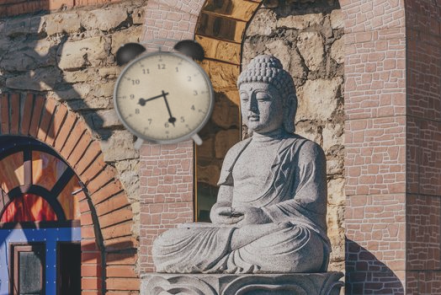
{"hour": 8, "minute": 28}
